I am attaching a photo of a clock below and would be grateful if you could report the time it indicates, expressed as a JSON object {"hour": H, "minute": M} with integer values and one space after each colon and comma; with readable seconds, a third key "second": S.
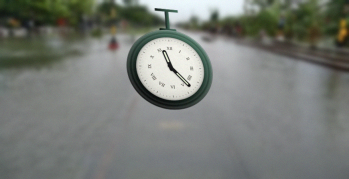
{"hour": 11, "minute": 23}
